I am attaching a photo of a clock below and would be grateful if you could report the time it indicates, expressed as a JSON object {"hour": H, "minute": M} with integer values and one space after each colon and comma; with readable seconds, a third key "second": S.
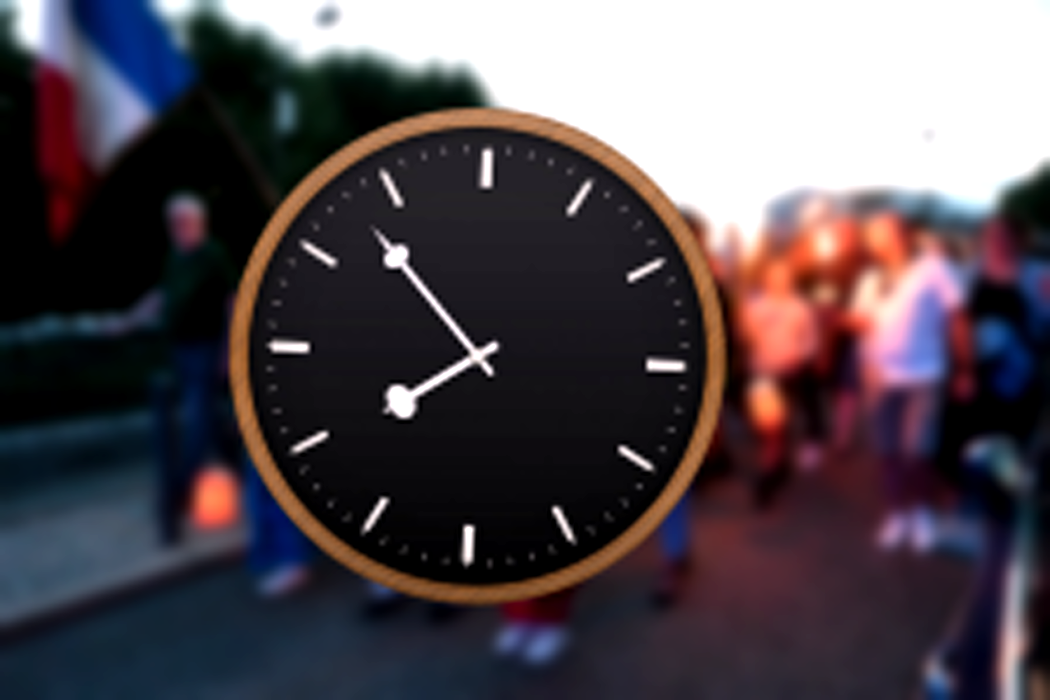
{"hour": 7, "minute": 53}
